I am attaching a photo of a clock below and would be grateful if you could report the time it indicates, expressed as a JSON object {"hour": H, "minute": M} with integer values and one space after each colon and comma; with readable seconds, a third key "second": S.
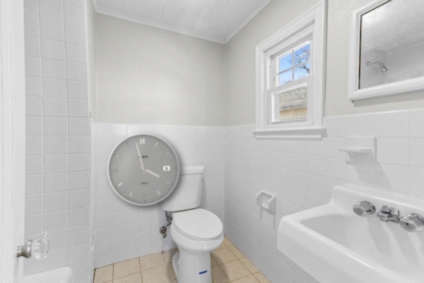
{"hour": 3, "minute": 58}
